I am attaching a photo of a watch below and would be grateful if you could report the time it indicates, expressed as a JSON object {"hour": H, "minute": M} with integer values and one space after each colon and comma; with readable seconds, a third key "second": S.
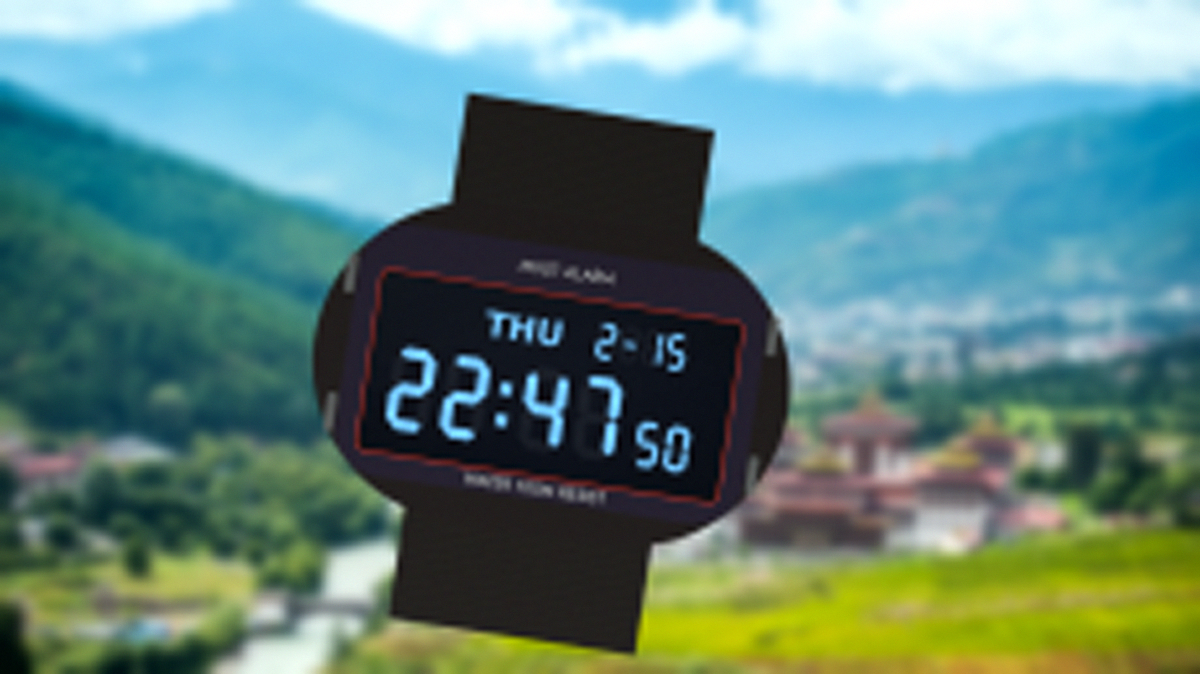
{"hour": 22, "minute": 47, "second": 50}
